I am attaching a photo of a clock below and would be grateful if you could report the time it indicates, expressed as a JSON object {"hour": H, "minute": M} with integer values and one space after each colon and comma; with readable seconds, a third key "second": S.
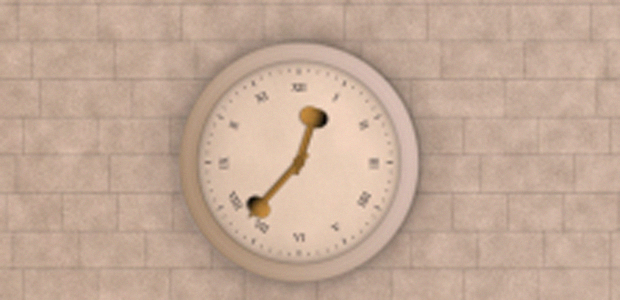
{"hour": 12, "minute": 37}
